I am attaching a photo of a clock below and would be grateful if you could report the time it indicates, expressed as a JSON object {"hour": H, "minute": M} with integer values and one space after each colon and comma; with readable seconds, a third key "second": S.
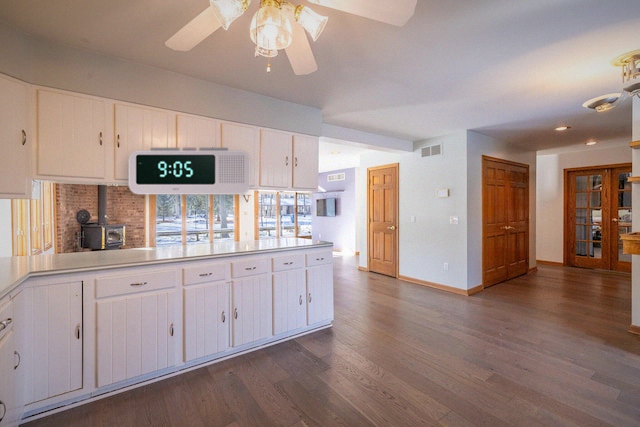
{"hour": 9, "minute": 5}
